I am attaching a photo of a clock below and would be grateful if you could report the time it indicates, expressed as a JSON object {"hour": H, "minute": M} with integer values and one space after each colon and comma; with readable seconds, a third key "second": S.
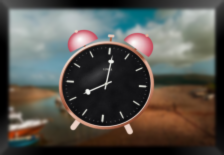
{"hour": 8, "minute": 1}
